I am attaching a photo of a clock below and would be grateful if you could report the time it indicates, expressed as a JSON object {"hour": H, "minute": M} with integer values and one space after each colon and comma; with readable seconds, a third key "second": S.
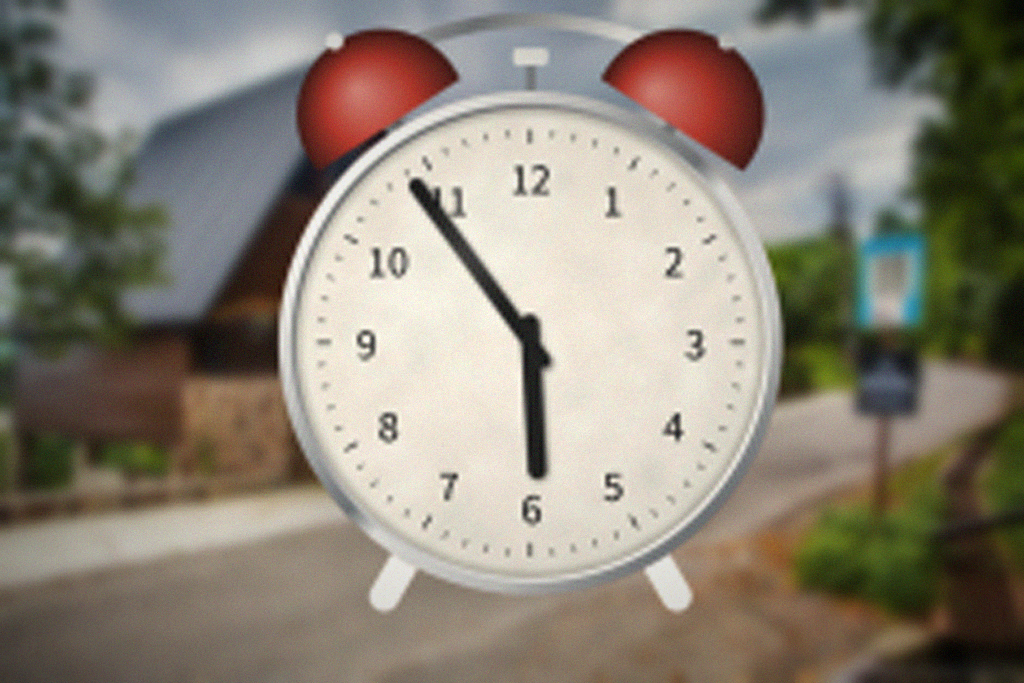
{"hour": 5, "minute": 54}
